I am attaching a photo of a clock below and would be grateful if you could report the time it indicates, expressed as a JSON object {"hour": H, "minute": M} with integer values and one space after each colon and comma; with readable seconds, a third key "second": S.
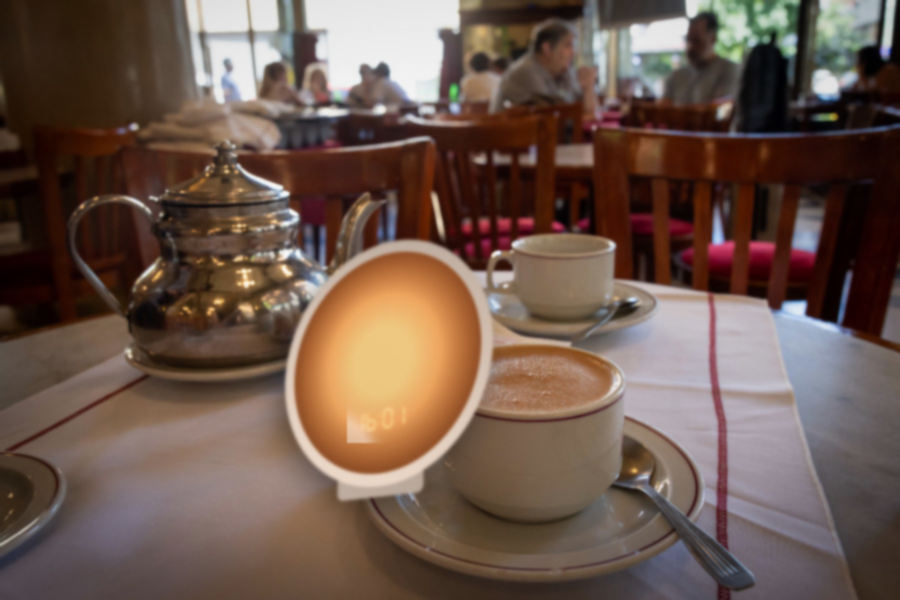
{"hour": 16, "minute": 1}
